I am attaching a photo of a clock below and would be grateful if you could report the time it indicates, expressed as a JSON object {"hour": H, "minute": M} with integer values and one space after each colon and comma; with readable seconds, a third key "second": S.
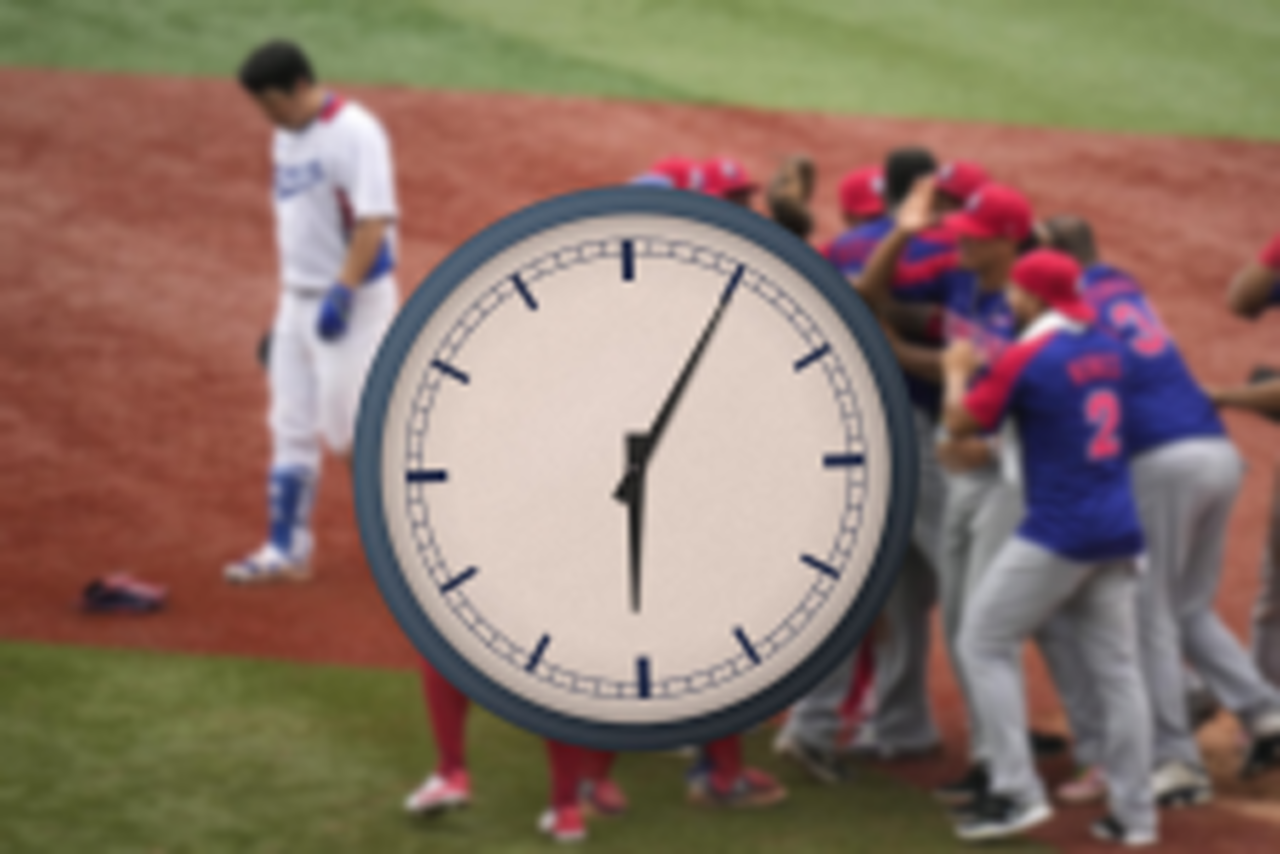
{"hour": 6, "minute": 5}
